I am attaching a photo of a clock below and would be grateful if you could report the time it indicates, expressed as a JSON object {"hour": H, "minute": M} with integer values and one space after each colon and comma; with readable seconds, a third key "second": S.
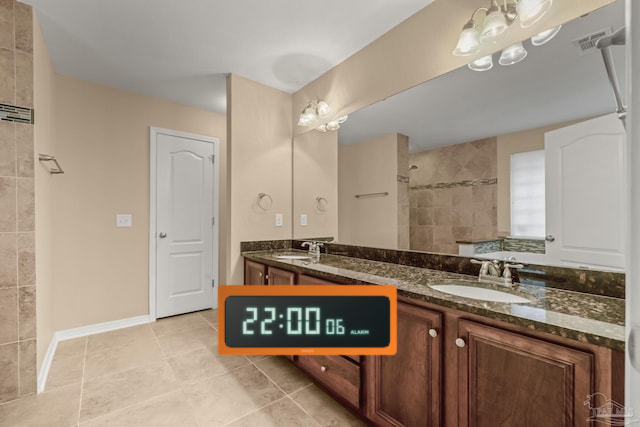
{"hour": 22, "minute": 0, "second": 6}
